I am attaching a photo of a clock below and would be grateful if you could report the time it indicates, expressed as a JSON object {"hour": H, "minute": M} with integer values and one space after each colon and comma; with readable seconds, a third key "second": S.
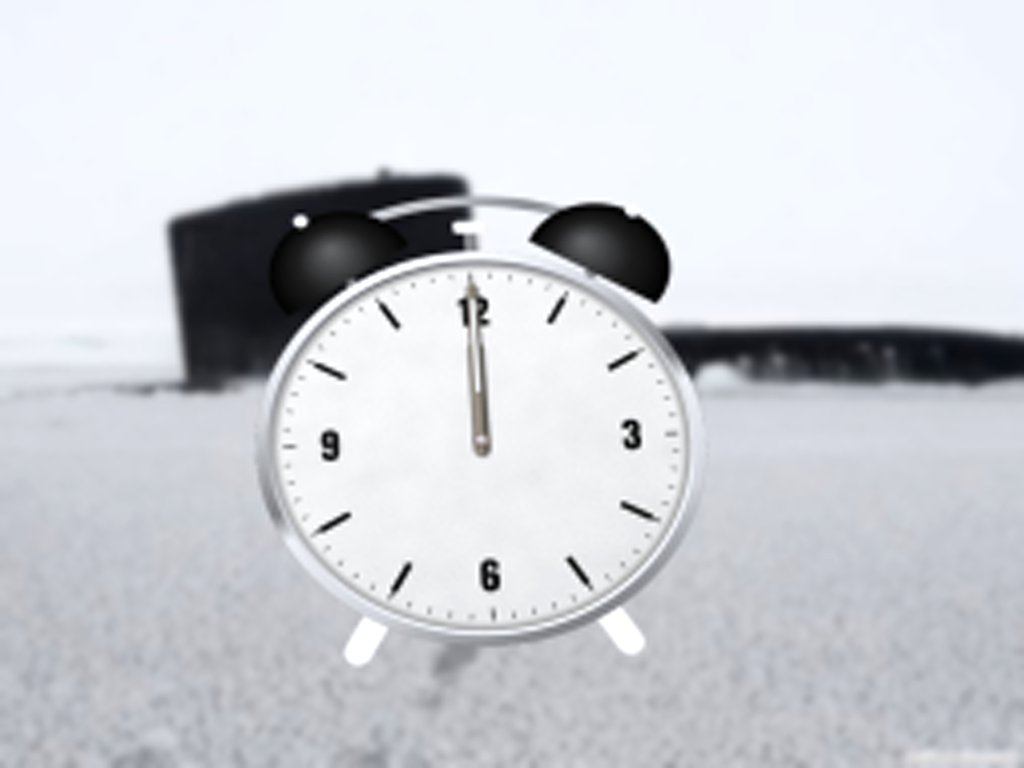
{"hour": 12, "minute": 0}
